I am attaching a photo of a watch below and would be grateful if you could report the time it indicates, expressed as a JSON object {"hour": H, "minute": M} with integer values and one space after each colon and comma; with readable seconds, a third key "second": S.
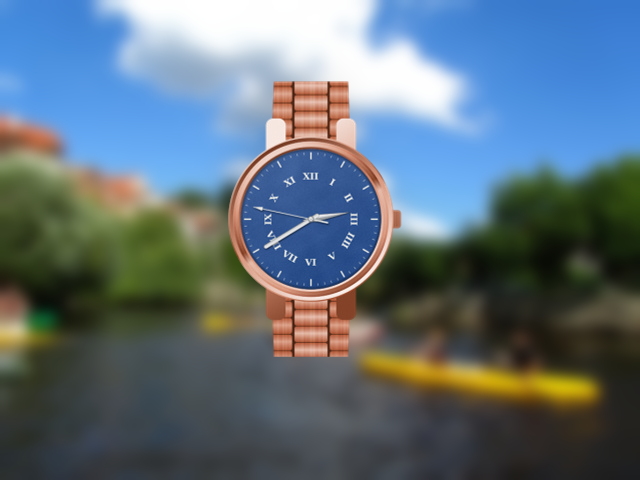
{"hour": 2, "minute": 39, "second": 47}
